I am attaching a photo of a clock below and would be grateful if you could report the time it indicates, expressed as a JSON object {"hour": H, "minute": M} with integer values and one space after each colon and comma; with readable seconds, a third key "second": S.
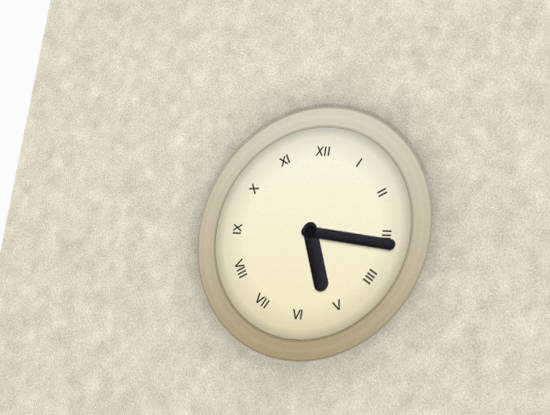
{"hour": 5, "minute": 16}
